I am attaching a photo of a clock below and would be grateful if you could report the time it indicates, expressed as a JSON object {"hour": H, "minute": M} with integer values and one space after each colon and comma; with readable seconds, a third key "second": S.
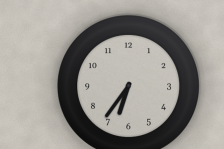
{"hour": 6, "minute": 36}
